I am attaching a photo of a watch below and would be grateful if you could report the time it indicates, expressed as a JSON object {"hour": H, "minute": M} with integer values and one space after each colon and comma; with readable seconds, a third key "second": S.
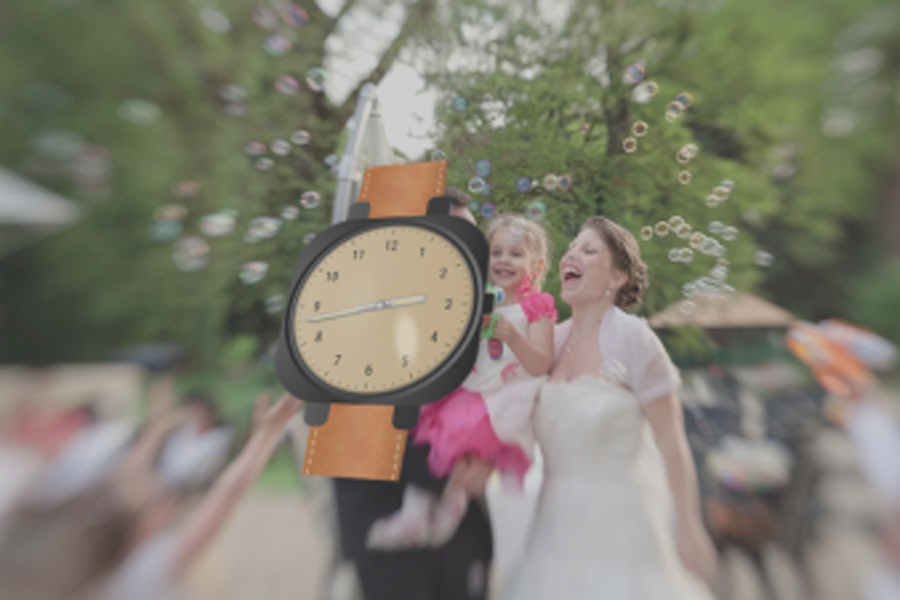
{"hour": 2, "minute": 43}
